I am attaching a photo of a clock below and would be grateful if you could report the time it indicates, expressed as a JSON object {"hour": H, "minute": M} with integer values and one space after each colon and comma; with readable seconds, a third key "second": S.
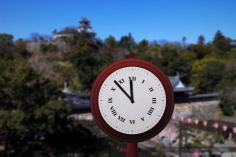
{"hour": 11, "minute": 53}
